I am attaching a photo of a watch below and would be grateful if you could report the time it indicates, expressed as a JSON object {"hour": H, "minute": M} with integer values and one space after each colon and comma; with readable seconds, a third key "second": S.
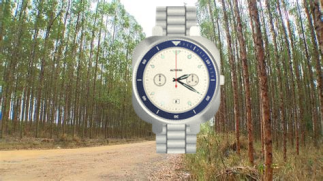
{"hour": 2, "minute": 20}
